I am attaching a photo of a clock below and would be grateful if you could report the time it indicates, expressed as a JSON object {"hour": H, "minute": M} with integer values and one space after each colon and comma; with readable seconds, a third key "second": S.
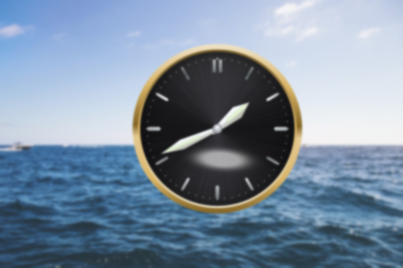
{"hour": 1, "minute": 41}
